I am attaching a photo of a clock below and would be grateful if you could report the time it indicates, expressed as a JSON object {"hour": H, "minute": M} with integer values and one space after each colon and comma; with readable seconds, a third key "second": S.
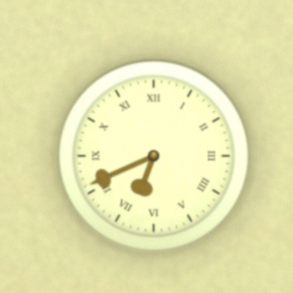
{"hour": 6, "minute": 41}
